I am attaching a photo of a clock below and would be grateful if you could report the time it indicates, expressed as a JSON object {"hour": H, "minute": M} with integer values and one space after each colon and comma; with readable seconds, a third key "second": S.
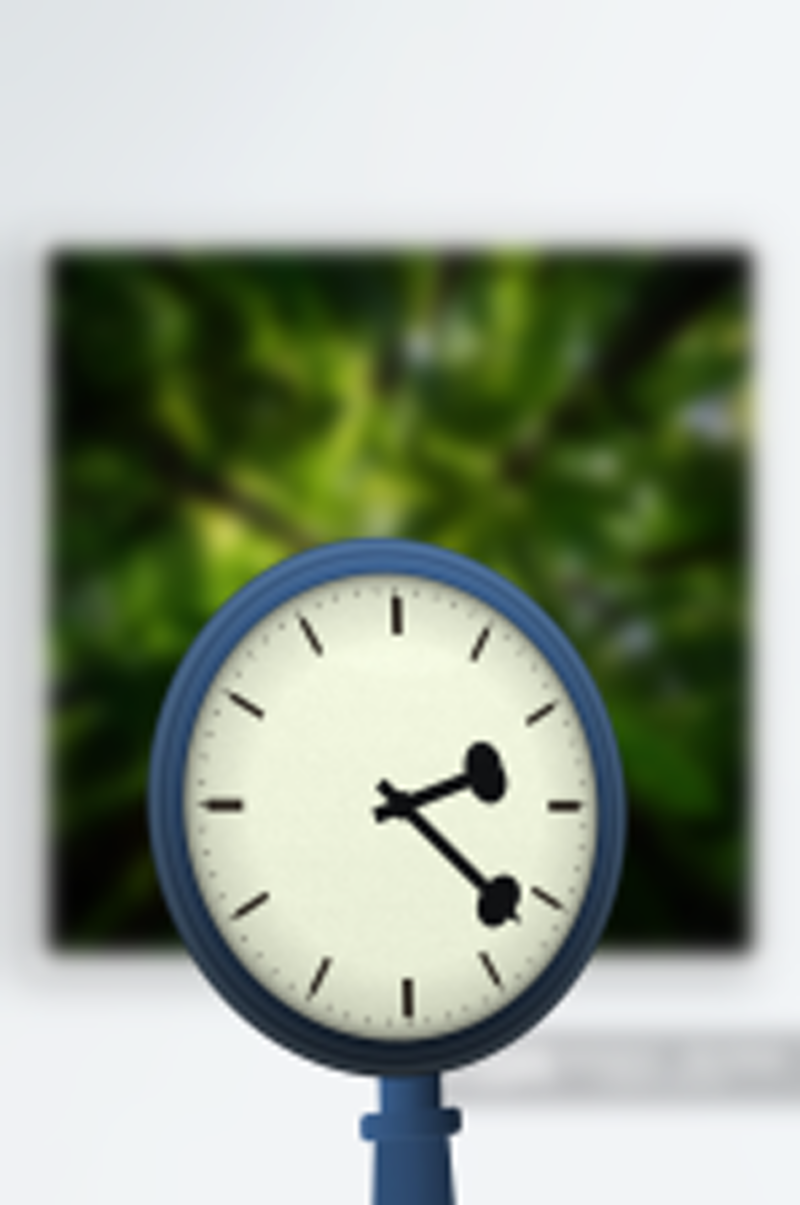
{"hour": 2, "minute": 22}
